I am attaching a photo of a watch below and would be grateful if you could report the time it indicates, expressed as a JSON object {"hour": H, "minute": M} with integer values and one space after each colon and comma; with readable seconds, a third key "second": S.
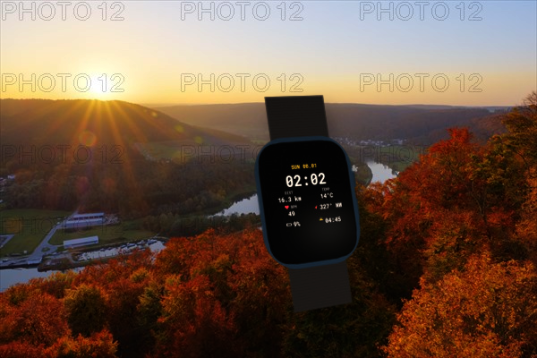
{"hour": 2, "minute": 2}
